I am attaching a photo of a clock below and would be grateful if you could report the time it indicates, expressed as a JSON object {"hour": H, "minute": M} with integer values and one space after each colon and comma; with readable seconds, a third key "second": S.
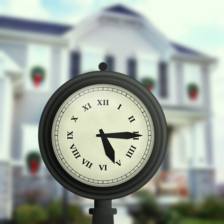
{"hour": 5, "minute": 15}
